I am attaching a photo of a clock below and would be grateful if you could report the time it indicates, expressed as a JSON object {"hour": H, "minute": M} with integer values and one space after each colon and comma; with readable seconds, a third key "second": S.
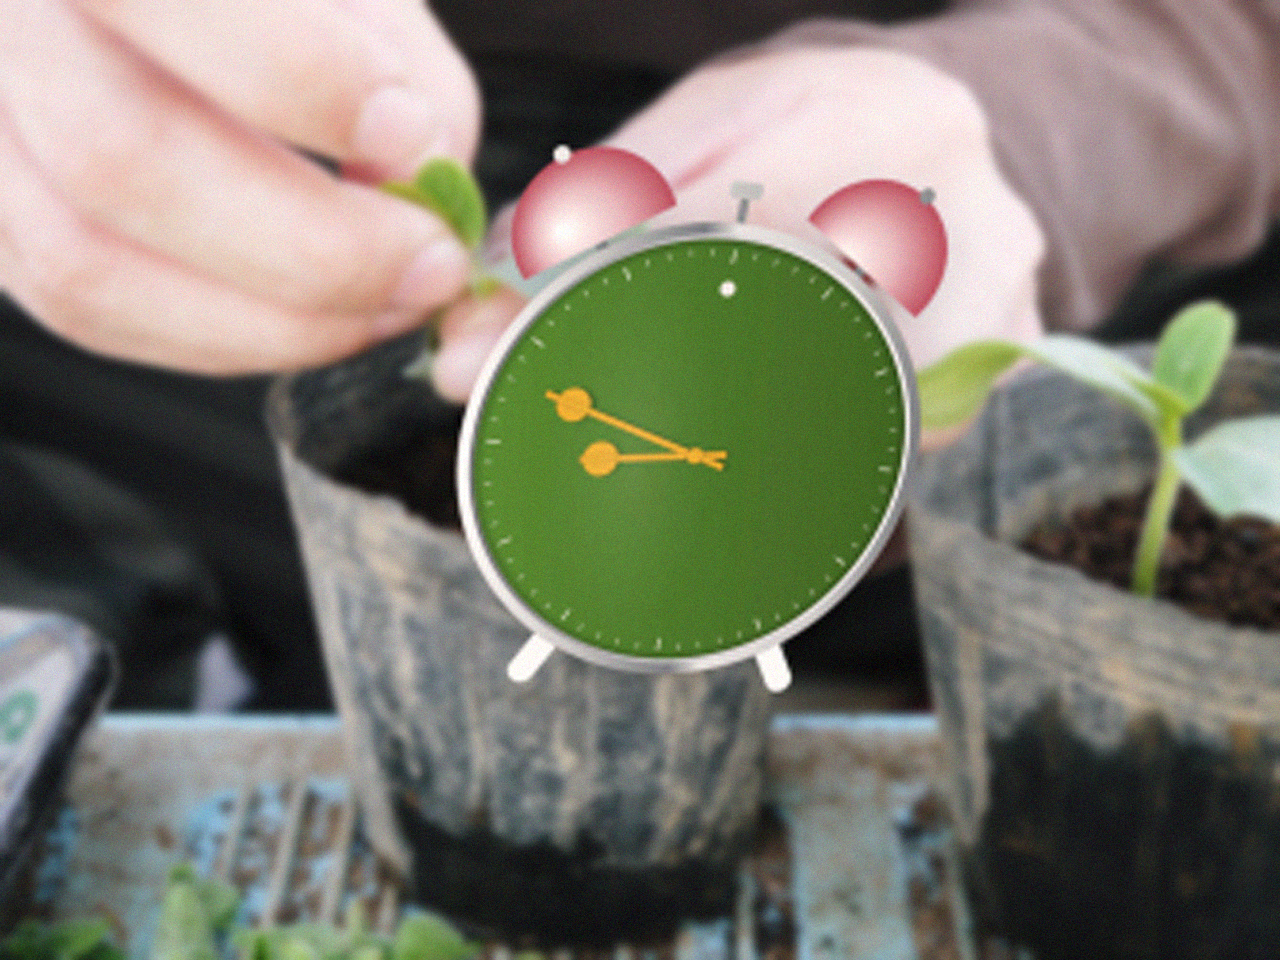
{"hour": 8, "minute": 48}
